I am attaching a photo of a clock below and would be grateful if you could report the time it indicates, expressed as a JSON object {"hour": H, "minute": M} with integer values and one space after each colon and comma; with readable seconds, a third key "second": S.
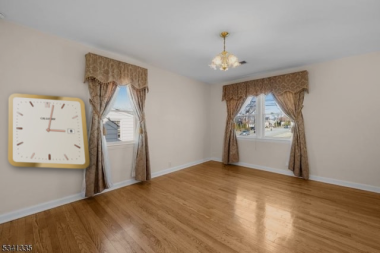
{"hour": 3, "minute": 2}
